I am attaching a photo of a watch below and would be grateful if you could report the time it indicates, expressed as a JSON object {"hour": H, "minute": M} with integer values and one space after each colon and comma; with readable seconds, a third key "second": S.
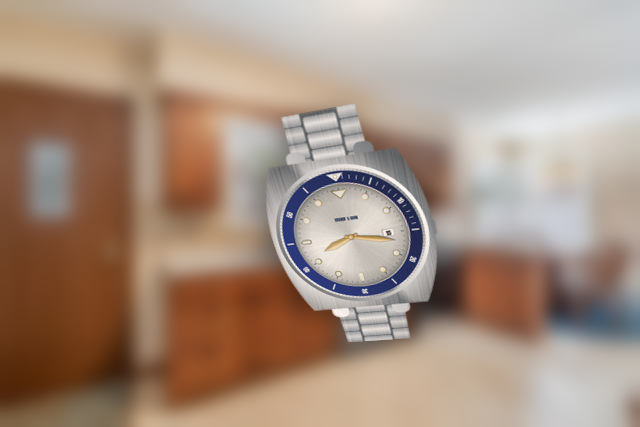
{"hour": 8, "minute": 17}
